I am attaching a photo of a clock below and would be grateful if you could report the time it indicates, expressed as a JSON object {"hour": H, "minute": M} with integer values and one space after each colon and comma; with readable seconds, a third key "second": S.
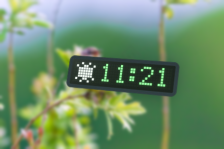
{"hour": 11, "minute": 21}
